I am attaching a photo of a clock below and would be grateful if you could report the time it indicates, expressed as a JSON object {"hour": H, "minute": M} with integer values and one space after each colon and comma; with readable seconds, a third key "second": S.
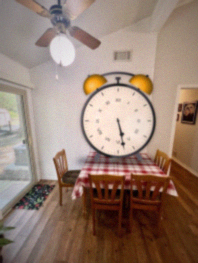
{"hour": 5, "minute": 28}
